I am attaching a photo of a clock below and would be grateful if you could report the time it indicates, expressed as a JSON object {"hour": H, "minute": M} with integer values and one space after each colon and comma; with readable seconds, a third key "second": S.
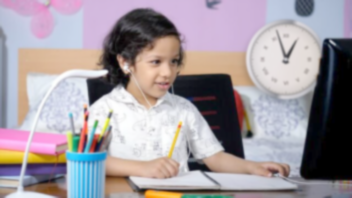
{"hour": 12, "minute": 57}
